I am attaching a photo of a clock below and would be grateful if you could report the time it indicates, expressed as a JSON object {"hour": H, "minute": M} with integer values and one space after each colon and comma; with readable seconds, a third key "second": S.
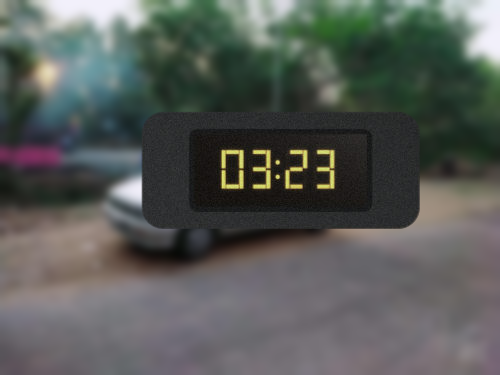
{"hour": 3, "minute": 23}
